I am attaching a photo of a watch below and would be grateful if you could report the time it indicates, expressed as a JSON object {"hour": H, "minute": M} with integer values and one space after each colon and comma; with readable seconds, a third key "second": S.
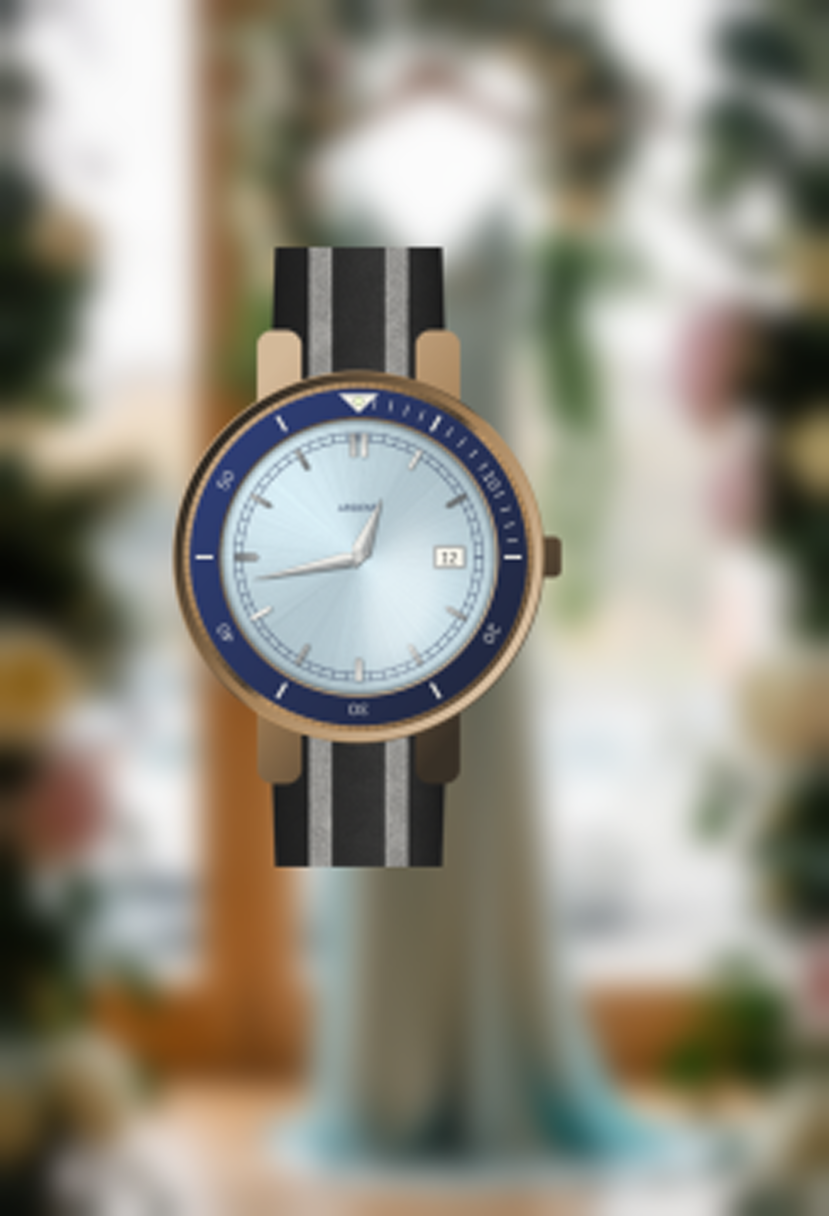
{"hour": 12, "minute": 43}
